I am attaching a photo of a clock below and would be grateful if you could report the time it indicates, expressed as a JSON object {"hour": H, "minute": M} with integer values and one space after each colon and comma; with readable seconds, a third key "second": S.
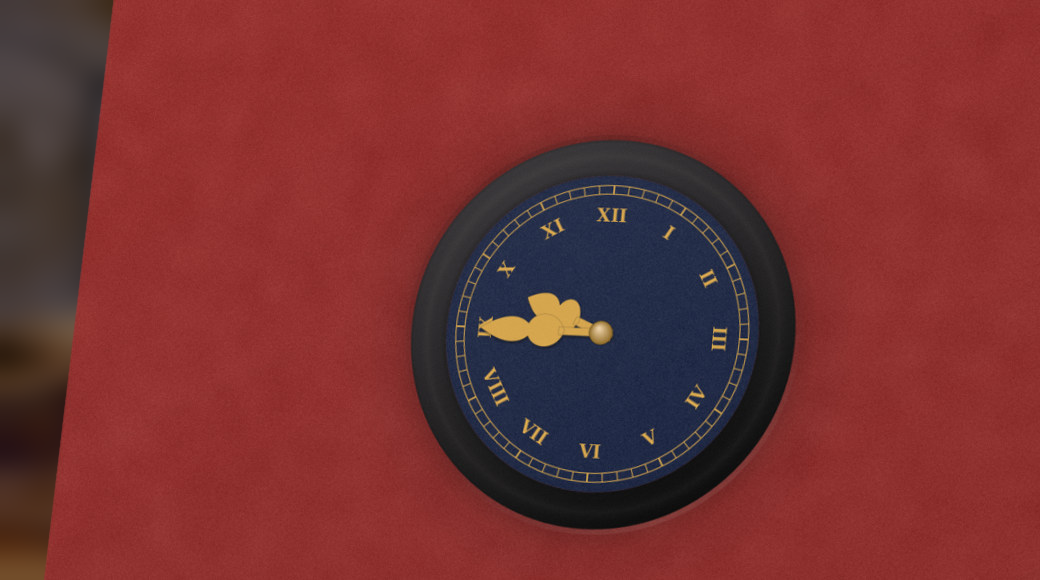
{"hour": 9, "minute": 45}
